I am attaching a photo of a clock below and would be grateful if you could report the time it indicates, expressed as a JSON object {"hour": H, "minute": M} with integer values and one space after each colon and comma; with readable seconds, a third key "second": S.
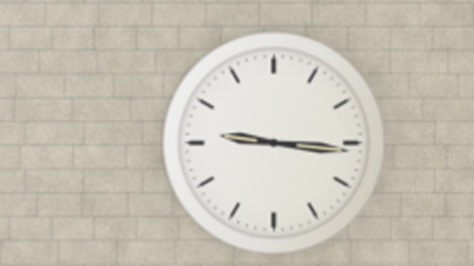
{"hour": 9, "minute": 16}
